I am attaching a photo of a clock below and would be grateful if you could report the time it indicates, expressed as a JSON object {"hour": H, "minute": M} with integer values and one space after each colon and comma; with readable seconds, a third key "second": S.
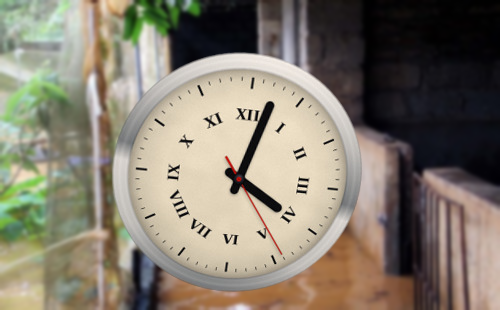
{"hour": 4, "minute": 2, "second": 24}
